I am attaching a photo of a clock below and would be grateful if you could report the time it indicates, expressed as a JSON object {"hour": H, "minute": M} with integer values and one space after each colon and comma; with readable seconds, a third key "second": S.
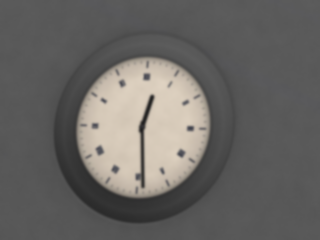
{"hour": 12, "minute": 29}
